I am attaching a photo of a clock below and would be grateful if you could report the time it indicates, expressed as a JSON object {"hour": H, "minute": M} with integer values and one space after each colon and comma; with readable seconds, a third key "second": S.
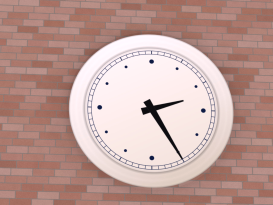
{"hour": 2, "minute": 25}
